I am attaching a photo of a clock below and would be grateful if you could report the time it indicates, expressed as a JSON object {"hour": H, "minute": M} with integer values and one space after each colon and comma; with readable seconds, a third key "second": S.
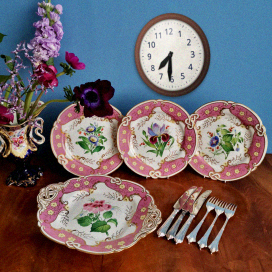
{"hour": 7, "minute": 31}
